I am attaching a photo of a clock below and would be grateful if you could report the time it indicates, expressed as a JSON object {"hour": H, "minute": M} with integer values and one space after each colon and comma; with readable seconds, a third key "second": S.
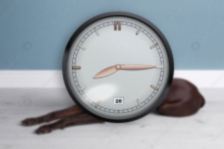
{"hour": 8, "minute": 15}
